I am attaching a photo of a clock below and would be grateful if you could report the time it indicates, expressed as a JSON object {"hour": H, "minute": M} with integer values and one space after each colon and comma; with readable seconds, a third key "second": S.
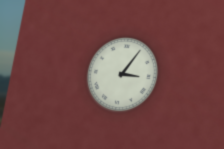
{"hour": 3, "minute": 5}
